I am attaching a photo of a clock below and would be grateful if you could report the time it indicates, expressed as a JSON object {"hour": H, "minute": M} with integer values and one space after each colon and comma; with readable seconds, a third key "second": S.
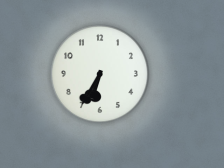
{"hour": 6, "minute": 35}
